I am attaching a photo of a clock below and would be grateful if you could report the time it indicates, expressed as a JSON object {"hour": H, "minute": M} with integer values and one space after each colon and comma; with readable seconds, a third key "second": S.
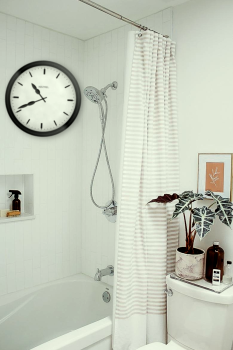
{"hour": 10, "minute": 41}
